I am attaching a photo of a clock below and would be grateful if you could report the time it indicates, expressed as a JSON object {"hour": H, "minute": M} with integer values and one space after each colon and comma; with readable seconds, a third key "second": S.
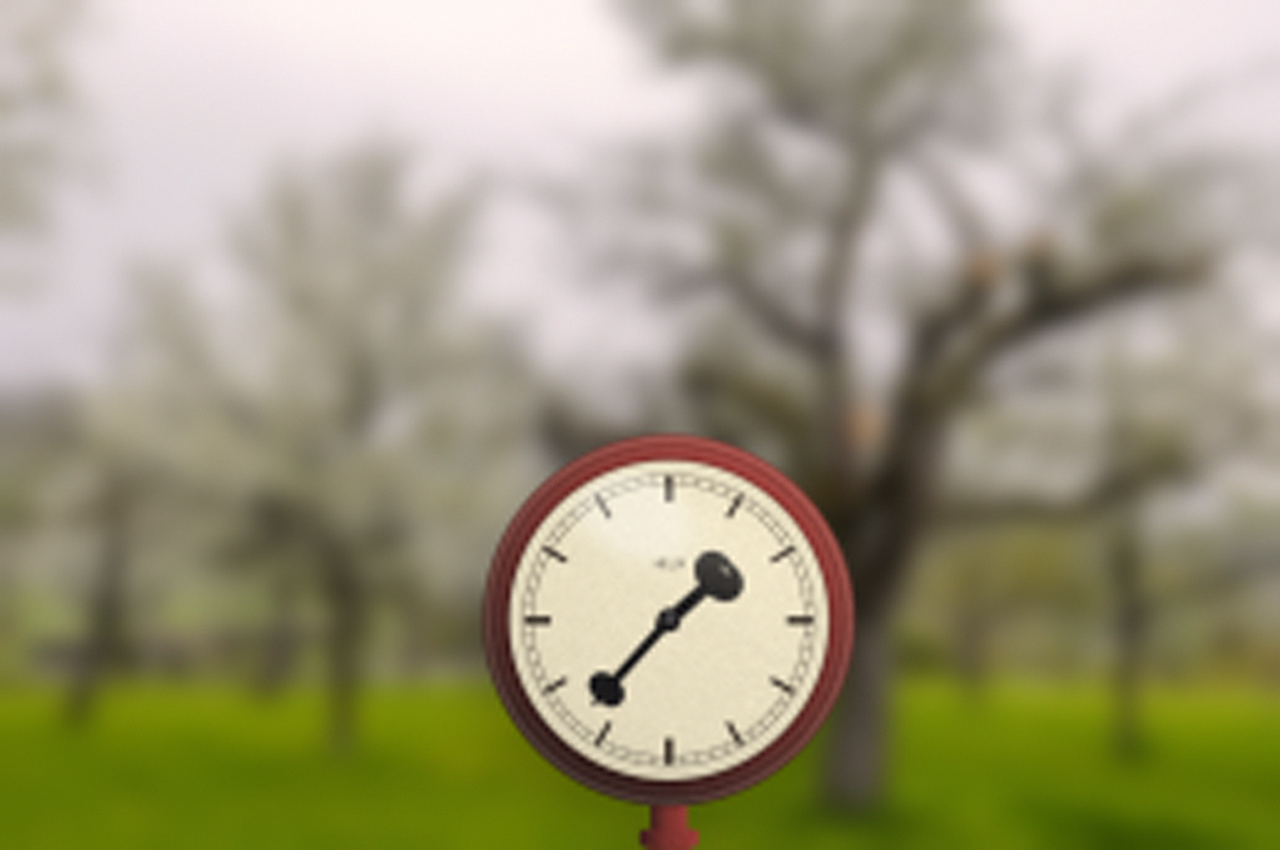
{"hour": 1, "minute": 37}
